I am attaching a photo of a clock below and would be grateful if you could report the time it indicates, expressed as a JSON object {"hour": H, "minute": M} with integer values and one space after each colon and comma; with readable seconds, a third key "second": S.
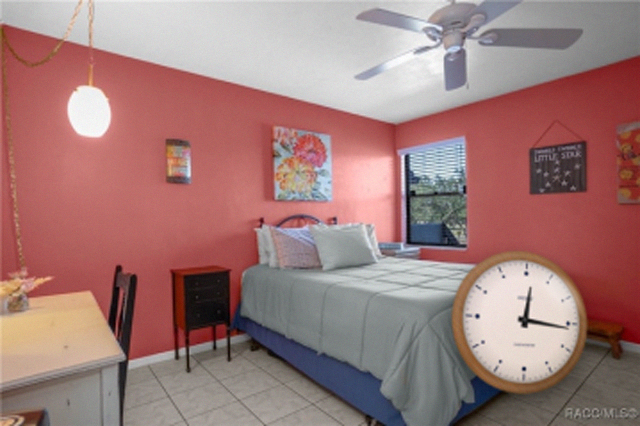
{"hour": 12, "minute": 16}
